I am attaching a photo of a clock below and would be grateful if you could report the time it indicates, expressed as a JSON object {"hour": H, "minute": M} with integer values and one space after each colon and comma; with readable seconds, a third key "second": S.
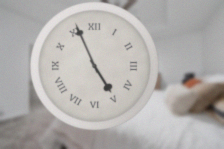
{"hour": 4, "minute": 56}
